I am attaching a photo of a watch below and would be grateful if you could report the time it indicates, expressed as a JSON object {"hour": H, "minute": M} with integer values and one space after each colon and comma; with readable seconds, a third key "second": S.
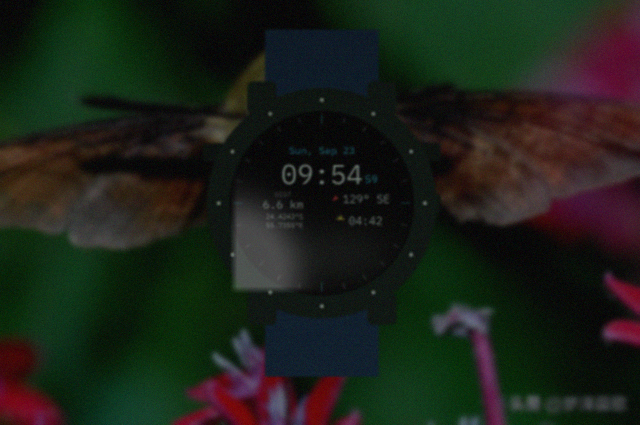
{"hour": 9, "minute": 54}
